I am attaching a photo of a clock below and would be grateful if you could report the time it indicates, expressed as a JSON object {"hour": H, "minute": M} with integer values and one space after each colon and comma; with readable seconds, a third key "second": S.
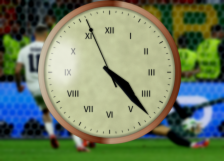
{"hour": 4, "minute": 22, "second": 56}
